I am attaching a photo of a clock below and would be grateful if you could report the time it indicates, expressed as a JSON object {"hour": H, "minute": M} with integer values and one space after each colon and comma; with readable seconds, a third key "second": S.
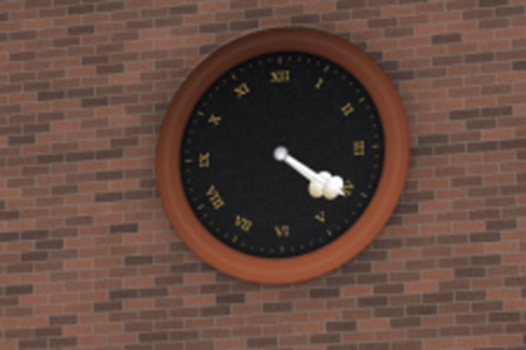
{"hour": 4, "minute": 21}
